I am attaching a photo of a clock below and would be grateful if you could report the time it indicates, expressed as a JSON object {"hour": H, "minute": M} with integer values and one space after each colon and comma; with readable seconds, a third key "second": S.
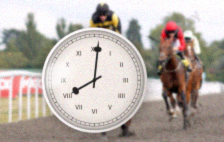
{"hour": 8, "minute": 1}
